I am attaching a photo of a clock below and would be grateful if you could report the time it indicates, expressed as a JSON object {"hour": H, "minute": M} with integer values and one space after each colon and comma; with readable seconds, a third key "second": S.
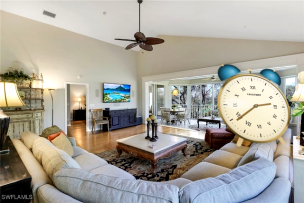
{"hour": 2, "minute": 39}
